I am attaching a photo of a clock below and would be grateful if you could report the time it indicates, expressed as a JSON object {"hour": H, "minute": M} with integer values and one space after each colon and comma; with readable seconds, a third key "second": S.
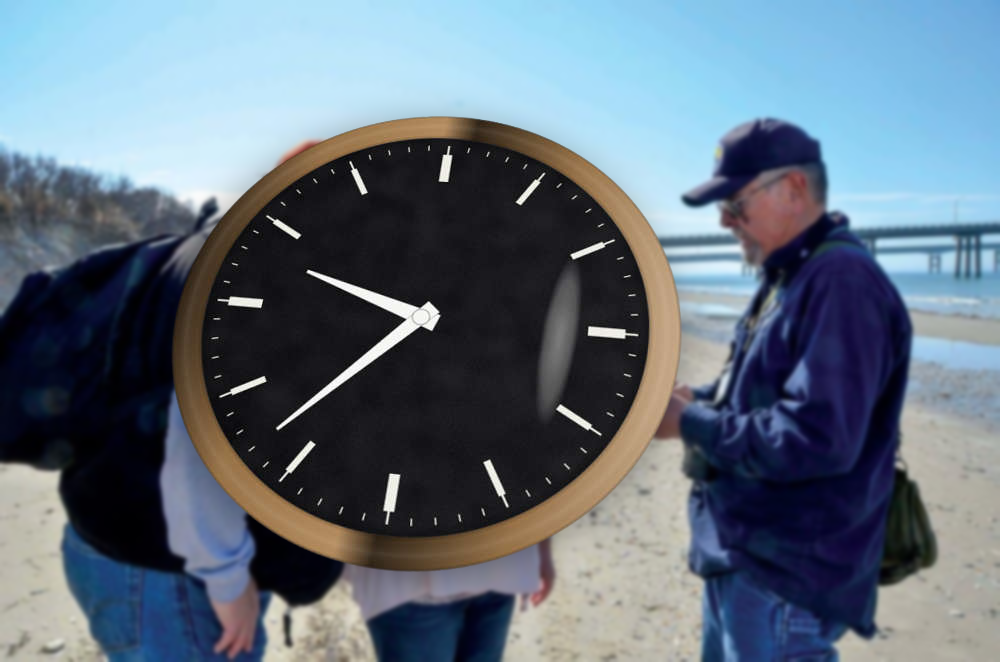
{"hour": 9, "minute": 37}
